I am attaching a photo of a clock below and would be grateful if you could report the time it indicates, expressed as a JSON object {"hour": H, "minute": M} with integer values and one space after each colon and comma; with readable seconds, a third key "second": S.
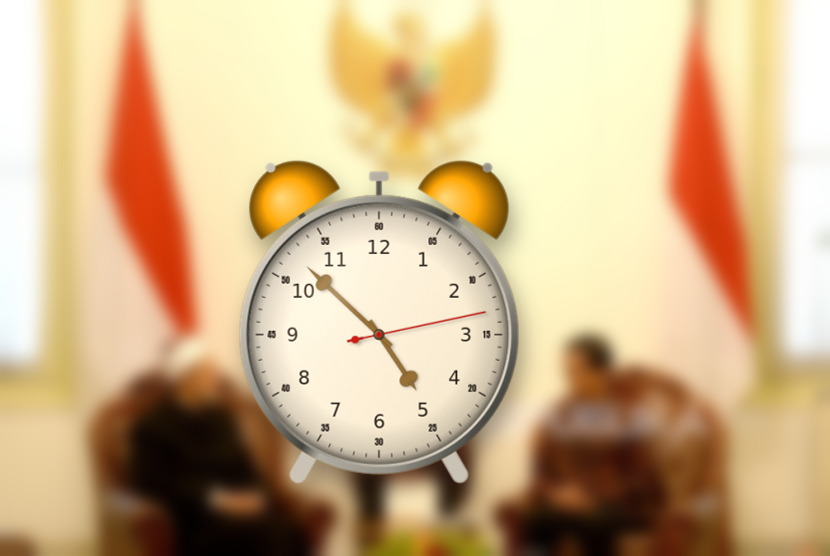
{"hour": 4, "minute": 52, "second": 13}
